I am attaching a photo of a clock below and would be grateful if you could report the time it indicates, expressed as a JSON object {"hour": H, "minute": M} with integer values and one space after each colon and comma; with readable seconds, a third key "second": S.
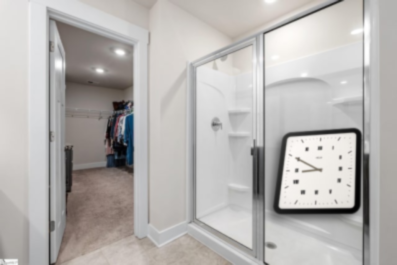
{"hour": 8, "minute": 50}
